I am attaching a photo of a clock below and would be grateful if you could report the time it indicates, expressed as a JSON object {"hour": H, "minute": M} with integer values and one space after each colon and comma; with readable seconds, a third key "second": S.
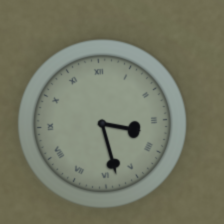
{"hour": 3, "minute": 28}
